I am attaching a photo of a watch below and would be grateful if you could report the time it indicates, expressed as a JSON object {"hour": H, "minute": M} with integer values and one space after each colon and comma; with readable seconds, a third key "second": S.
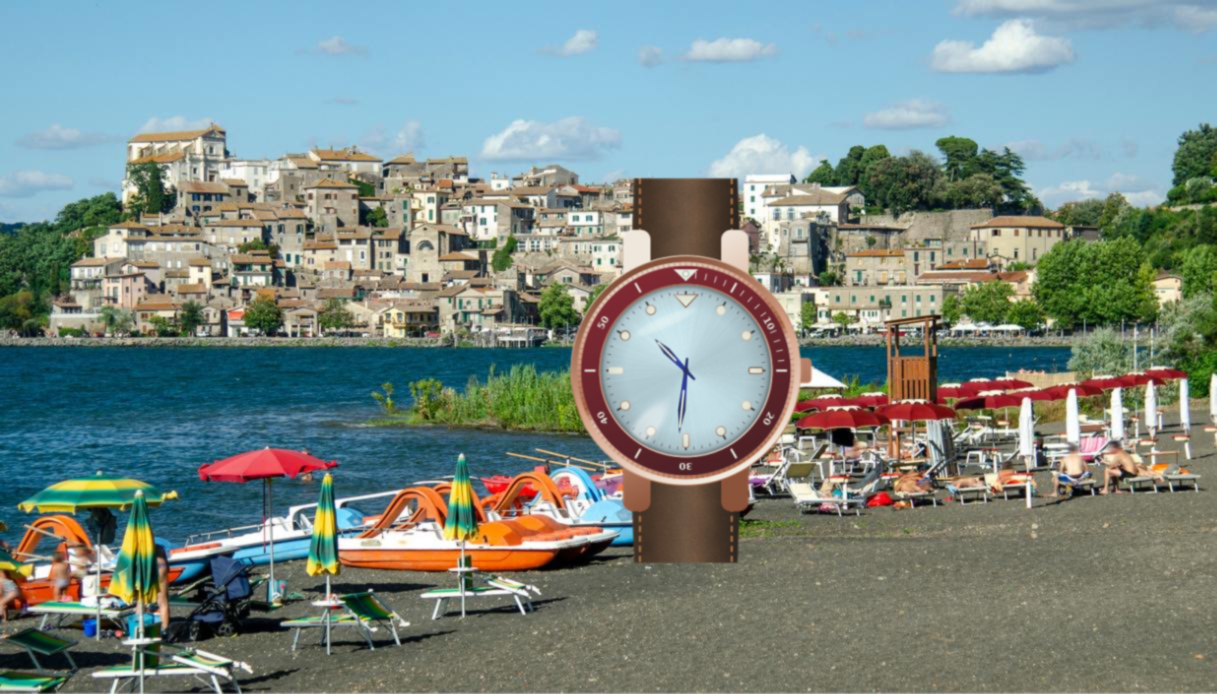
{"hour": 10, "minute": 31}
